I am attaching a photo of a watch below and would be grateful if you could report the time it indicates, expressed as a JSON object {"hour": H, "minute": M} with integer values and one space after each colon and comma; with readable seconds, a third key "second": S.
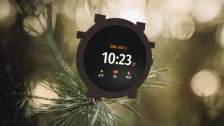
{"hour": 10, "minute": 23}
